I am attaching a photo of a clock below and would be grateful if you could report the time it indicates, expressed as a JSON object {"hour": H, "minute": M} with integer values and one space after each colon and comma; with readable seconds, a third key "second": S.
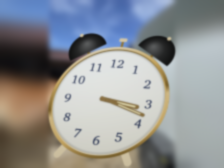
{"hour": 3, "minute": 18}
